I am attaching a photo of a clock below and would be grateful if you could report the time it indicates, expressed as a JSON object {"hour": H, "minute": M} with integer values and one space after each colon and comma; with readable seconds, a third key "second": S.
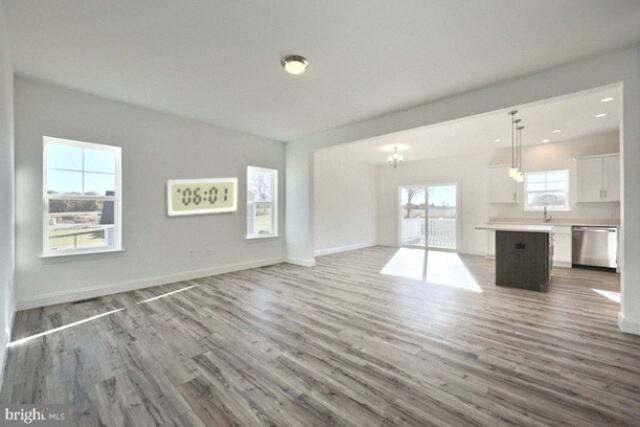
{"hour": 6, "minute": 1}
